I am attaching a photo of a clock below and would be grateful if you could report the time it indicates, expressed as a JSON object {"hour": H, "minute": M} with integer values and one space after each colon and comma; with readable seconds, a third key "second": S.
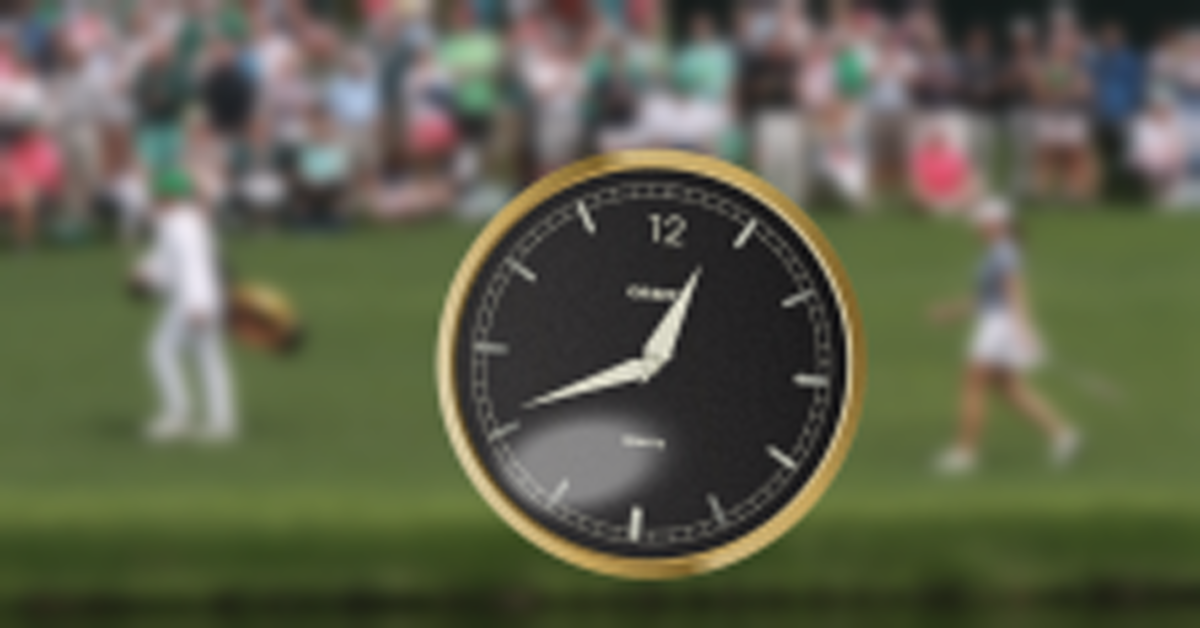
{"hour": 12, "minute": 41}
